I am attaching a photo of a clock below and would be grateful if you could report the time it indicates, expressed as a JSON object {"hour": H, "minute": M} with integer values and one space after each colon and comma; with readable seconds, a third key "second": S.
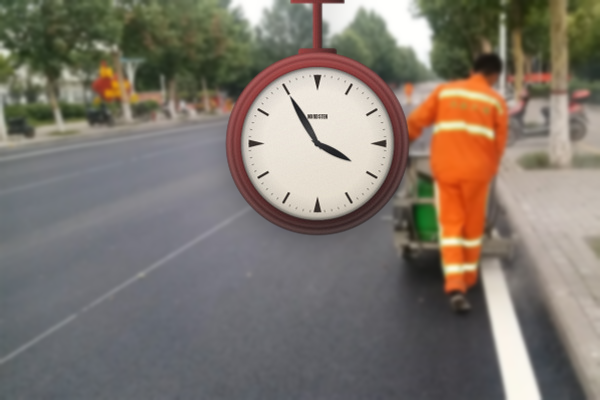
{"hour": 3, "minute": 55}
